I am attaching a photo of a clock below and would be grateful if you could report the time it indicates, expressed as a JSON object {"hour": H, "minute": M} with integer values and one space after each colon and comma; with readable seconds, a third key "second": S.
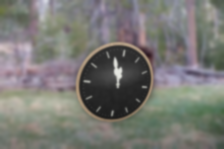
{"hour": 11, "minute": 57}
